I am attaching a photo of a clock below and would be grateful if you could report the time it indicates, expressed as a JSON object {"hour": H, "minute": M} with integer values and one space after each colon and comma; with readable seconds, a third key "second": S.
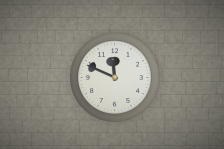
{"hour": 11, "minute": 49}
